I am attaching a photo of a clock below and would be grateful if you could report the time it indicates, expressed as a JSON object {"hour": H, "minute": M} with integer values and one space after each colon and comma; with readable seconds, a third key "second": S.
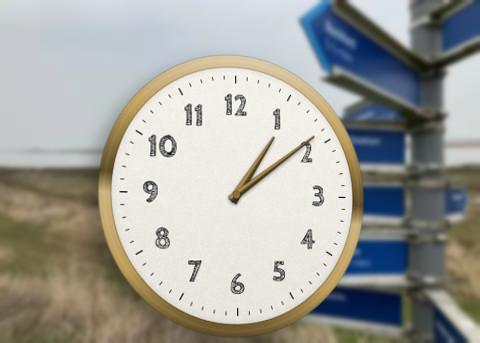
{"hour": 1, "minute": 9}
